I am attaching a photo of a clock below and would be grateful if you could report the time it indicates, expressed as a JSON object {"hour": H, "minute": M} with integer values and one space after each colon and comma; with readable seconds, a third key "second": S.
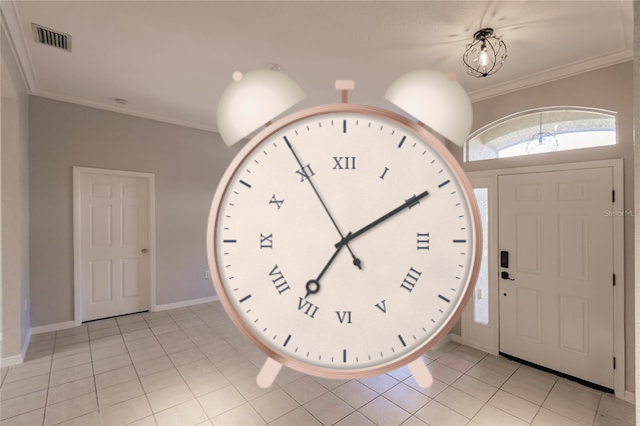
{"hour": 7, "minute": 9, "second": 55}
